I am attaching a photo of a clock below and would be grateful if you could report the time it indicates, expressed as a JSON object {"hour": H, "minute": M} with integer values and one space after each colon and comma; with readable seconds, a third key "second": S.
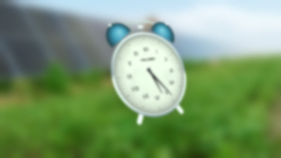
{"hour": 5, "minute": 24}
